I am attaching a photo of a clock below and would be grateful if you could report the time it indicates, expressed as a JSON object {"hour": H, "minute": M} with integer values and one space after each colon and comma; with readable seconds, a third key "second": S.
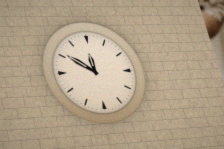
{"hour": 11, "minute": 51}
